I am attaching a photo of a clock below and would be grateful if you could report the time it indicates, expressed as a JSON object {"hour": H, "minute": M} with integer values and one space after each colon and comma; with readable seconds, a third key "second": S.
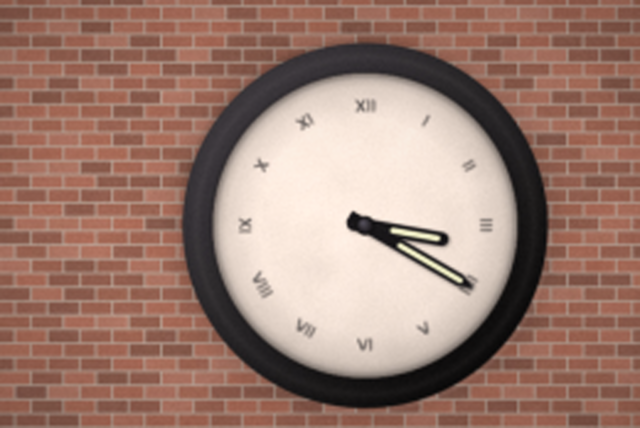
{"hour": 3, "minute": 20}
